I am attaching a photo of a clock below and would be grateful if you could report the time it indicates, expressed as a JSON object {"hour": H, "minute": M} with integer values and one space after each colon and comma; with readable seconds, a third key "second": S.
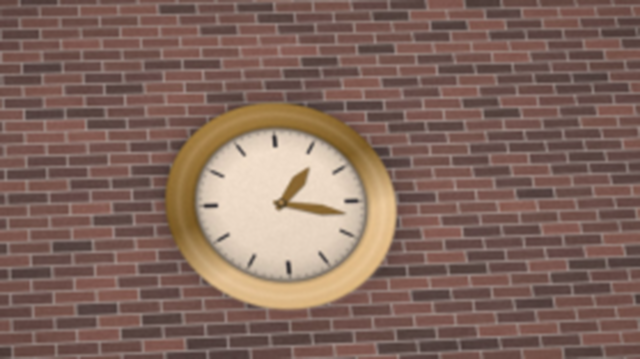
{"hour": 1, "minute": 17}
